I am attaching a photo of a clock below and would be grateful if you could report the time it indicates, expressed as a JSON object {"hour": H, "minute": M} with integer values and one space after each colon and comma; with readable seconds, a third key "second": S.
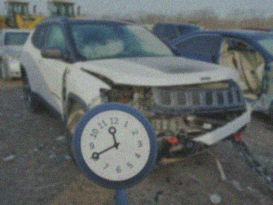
{"hour": 11, "minute": 41}
